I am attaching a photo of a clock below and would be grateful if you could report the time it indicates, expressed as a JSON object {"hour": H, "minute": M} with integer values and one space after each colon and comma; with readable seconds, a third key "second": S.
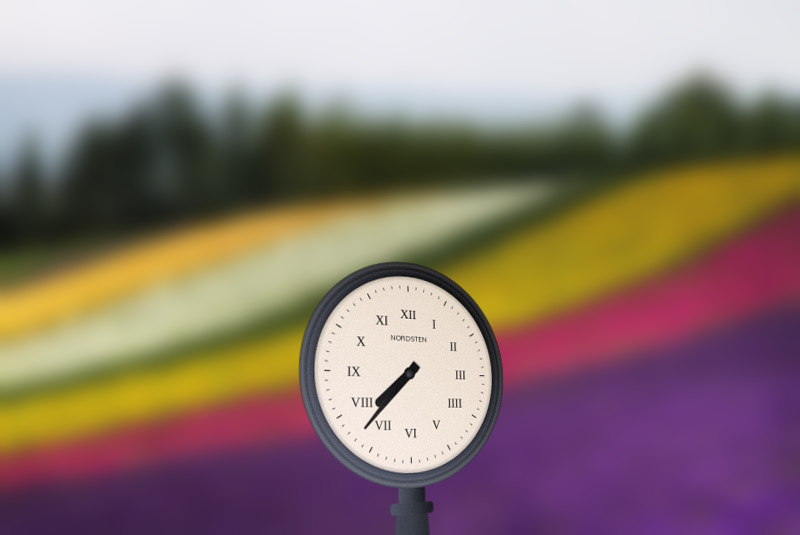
{"hour": 7, "minute": 37}
